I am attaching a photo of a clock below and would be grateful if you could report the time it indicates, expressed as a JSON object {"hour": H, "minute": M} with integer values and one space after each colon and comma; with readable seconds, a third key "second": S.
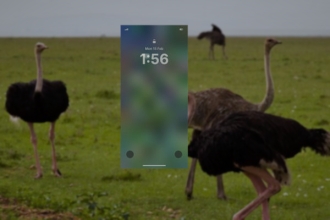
{"hour": 1, "minute": 56}
